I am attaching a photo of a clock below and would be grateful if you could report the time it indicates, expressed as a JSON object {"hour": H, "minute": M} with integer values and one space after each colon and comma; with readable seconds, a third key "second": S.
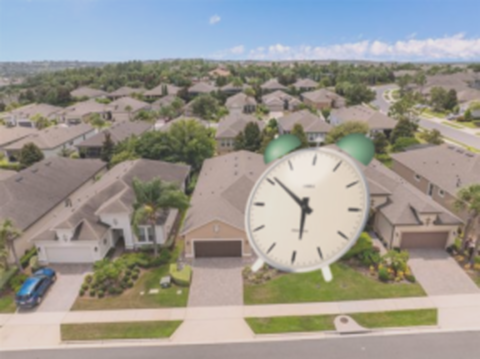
{"hour": 5, "minute": 51}
